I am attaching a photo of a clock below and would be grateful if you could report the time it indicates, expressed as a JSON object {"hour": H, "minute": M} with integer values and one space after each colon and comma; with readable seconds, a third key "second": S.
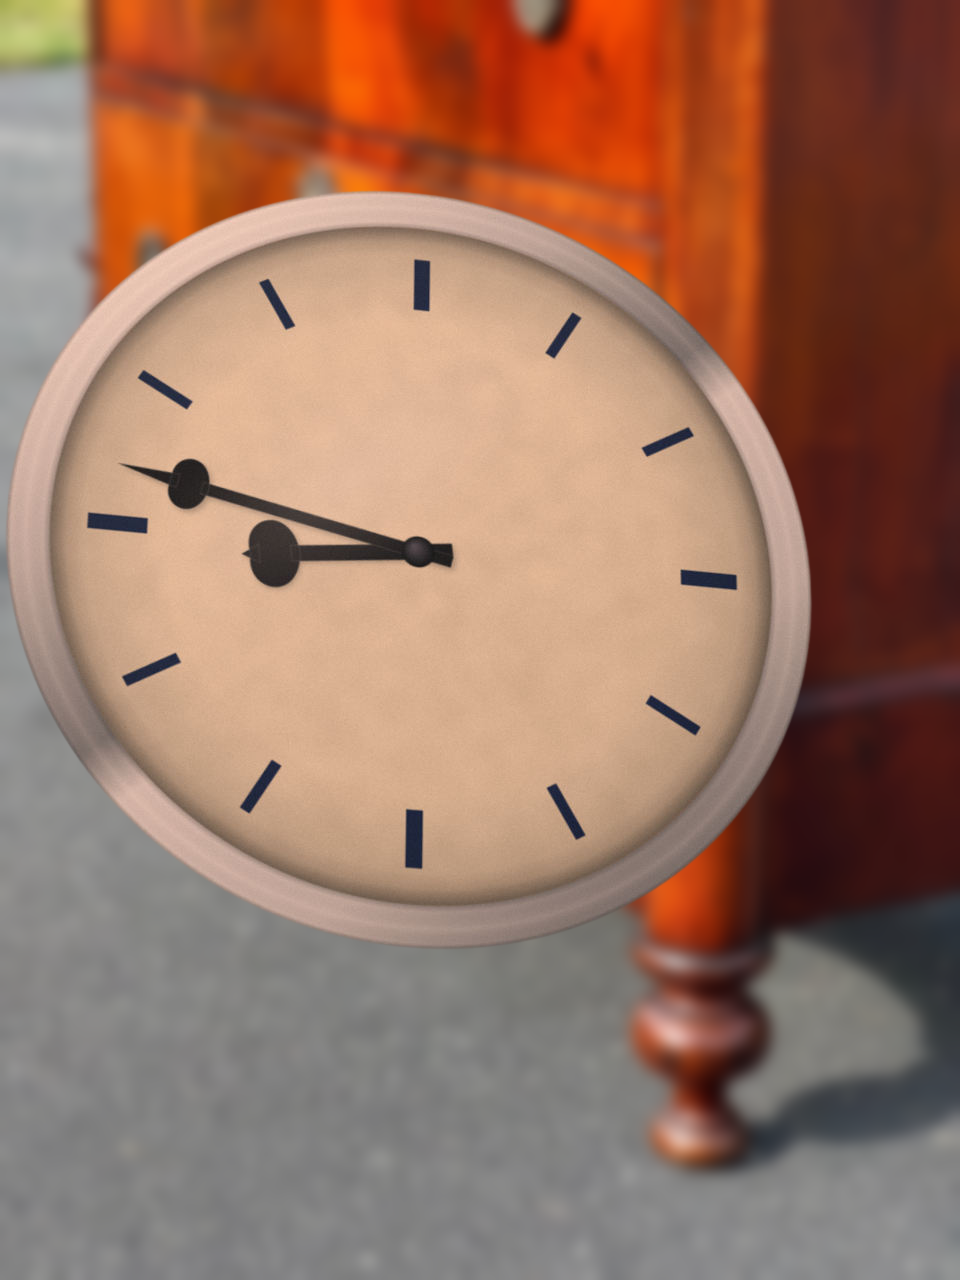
{"hour": 8, "minute": 47}
